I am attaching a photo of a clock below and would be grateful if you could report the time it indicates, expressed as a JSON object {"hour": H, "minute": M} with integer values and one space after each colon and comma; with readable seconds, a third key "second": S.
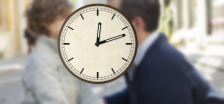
{"hour": 12, "minute": 12}
